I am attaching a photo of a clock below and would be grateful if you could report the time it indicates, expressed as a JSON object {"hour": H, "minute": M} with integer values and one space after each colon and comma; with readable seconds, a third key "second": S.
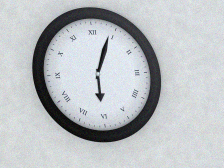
{"hour": 6, "minute": 4}
